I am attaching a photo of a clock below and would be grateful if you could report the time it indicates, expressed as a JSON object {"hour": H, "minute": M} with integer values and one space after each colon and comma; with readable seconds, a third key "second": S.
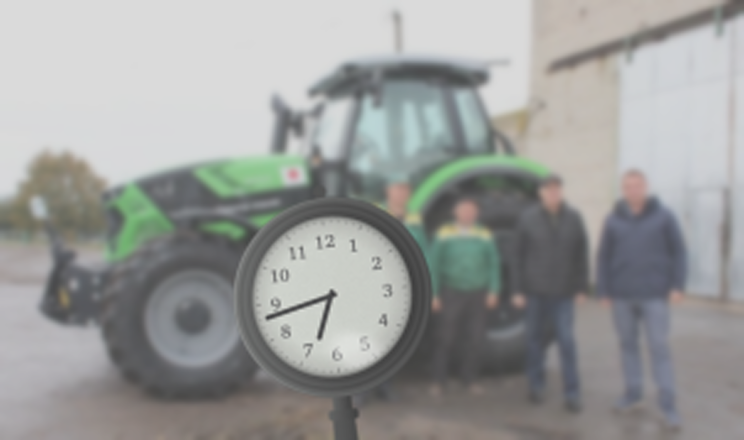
{"hour": 6, "minute": 43}
